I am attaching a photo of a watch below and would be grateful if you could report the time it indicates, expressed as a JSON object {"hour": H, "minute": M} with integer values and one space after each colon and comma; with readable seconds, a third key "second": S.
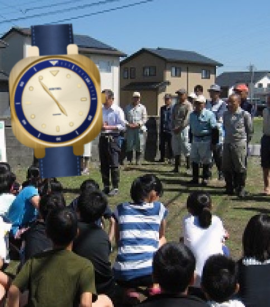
{"hour": 4, "minute": 54}
